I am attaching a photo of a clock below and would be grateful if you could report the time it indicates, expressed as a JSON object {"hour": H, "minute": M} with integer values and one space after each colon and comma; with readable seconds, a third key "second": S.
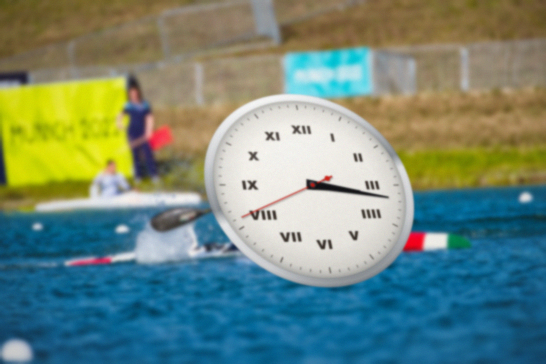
{"hour": 3, "minute": 16, "second": 41}
